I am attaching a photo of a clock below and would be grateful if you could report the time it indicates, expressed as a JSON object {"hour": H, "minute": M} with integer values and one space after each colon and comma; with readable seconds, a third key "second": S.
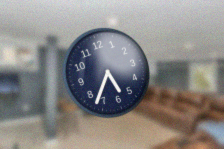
{"hour": 5, "minute": 37}
